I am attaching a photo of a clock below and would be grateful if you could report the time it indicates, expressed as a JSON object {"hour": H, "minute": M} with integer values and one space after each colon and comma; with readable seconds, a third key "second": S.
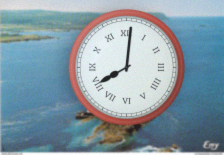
{"hour": 8, "minute": 1}
